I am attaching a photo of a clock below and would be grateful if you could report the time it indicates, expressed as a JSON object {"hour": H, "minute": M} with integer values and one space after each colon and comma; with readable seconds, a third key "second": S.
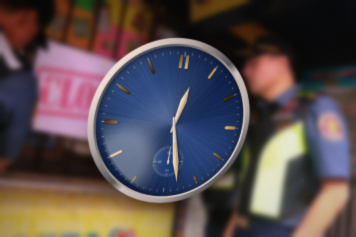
{"hour": 12, "minute": 28}
